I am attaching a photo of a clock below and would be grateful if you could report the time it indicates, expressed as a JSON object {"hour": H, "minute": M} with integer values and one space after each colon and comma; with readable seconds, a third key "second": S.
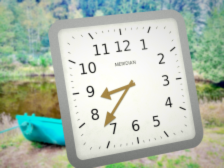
{"hour": 8, "minute": 37}
